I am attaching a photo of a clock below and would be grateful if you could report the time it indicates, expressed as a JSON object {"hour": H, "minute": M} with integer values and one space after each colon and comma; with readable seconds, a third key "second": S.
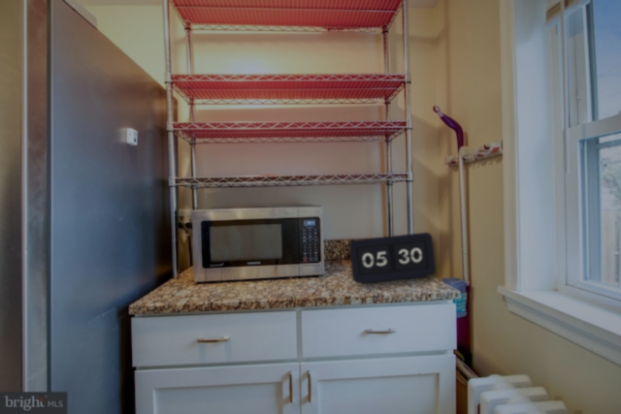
{"hour": 5, "minute": 30}
